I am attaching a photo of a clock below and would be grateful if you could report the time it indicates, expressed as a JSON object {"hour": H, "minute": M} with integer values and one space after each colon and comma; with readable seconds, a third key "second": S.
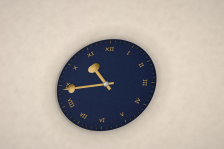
{"hour": 10, "minute": 44}
